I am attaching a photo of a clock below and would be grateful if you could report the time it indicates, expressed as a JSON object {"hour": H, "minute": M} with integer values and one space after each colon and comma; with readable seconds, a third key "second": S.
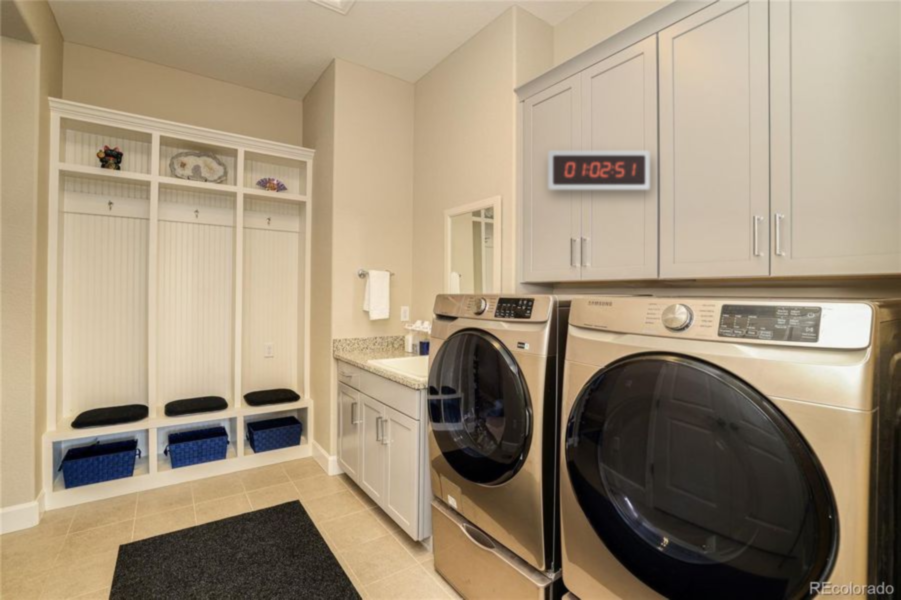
{"hour": 1, "minute": 2, "second": 51}
